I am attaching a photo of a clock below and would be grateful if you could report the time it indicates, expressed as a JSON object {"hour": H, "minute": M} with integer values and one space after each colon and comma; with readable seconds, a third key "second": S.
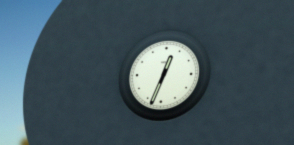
{"hour": 12, "minute": 33}
